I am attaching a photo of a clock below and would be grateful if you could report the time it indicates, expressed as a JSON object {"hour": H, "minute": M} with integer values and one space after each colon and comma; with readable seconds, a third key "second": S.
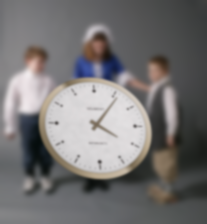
{"hour": 4, "minute": 6}
